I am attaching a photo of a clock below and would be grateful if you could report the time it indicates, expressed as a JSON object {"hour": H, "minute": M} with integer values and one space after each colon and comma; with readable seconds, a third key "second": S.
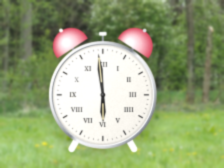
{"hour": 5, "minute": 59}
